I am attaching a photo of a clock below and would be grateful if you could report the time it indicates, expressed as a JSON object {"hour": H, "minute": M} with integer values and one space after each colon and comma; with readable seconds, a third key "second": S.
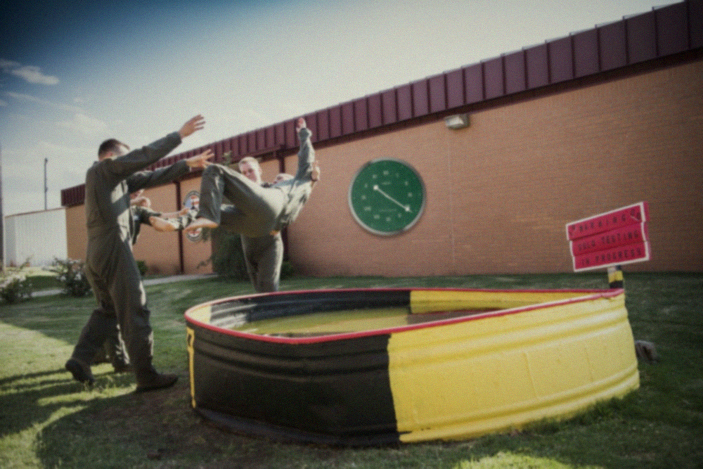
{"hour": 10, "minute": 21}
